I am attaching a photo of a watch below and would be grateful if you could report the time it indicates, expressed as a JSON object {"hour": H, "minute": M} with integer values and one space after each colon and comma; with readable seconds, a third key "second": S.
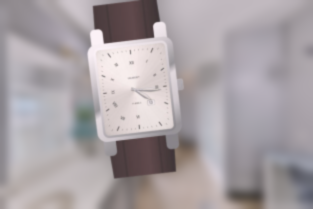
{"hour": 4, "minute": 16}
